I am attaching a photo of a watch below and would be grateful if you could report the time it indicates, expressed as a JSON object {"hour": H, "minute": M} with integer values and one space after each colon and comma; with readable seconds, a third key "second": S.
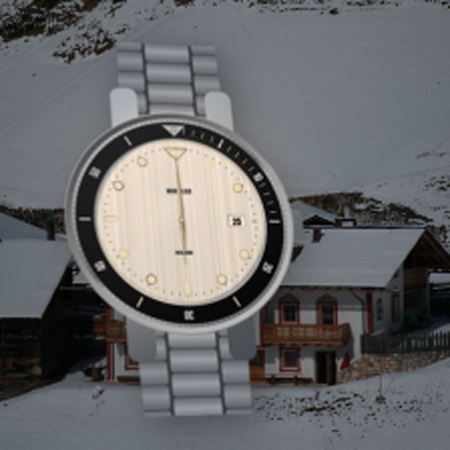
{"hour": 6, "minute": 0}
